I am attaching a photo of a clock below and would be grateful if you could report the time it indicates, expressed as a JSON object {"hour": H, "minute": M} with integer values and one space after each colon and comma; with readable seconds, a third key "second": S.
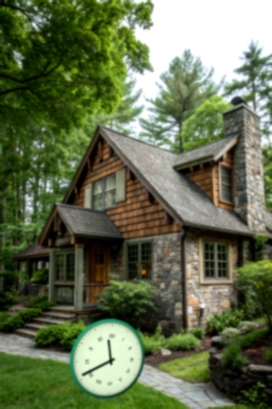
{"hour": 11, "minute": 41}
